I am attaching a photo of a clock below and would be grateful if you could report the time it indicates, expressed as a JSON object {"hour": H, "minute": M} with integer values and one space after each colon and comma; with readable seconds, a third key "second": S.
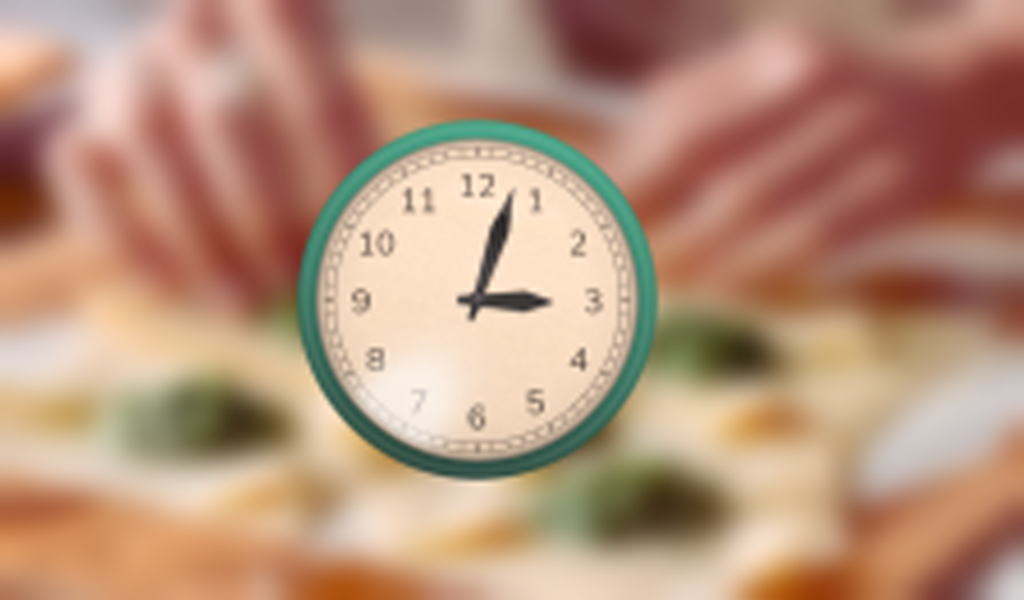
{"hour": 3, "minute": 3}
